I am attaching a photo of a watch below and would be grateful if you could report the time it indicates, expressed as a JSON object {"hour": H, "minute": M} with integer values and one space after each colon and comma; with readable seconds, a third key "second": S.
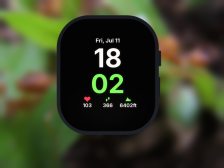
{"hour": 18, "minute": 2}
